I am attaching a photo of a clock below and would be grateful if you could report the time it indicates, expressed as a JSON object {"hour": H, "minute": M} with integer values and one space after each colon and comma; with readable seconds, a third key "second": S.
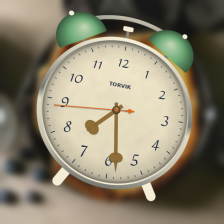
{"hour": 7, "minute": 28, "second": 44}
